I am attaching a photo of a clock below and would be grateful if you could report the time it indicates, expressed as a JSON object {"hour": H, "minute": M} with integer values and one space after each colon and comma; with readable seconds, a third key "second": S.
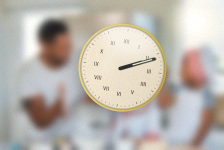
{"hour": 2, "minute": 11}
